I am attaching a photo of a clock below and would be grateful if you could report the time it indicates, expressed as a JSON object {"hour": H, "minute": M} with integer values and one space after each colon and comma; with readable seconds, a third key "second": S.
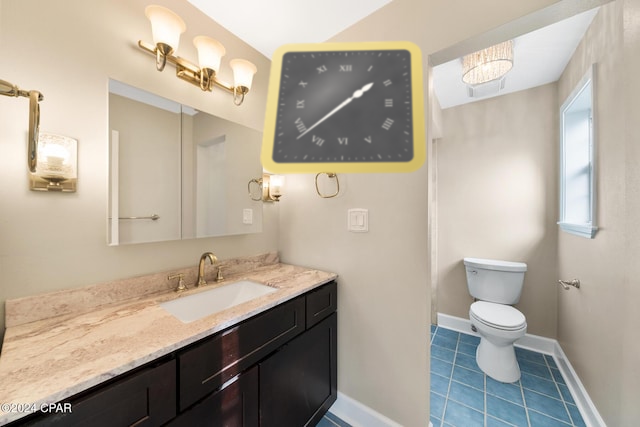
{"hour": 1, "minute": 38}
